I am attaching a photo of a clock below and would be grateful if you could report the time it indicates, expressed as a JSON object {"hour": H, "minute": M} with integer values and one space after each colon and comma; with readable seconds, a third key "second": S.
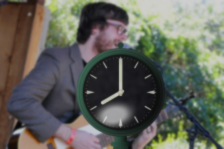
{"hour": 8, "minute": 0}
